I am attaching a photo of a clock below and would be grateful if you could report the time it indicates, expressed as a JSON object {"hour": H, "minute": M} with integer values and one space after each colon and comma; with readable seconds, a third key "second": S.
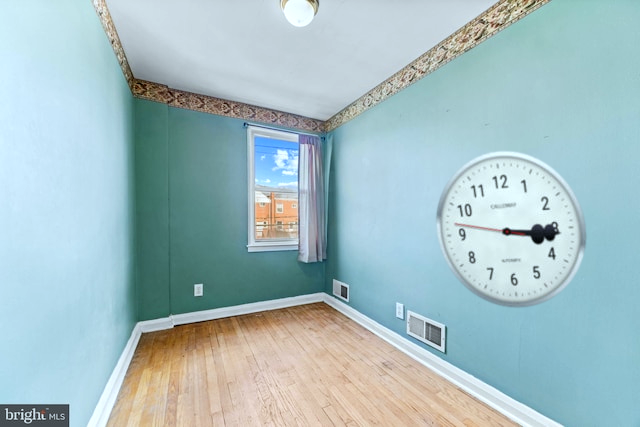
{"hour": 3, "minute": 15, "second": 47}
